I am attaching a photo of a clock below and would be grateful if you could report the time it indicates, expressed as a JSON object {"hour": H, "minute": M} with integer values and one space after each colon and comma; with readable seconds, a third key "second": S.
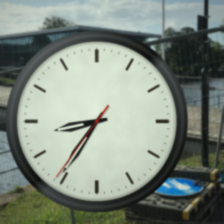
{"hour": 8, "minute": 35, "second": 36}
